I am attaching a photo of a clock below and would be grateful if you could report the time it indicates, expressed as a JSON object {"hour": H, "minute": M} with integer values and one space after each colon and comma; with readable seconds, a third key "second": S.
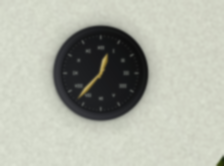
{"hour": 12, "minute": 37}
